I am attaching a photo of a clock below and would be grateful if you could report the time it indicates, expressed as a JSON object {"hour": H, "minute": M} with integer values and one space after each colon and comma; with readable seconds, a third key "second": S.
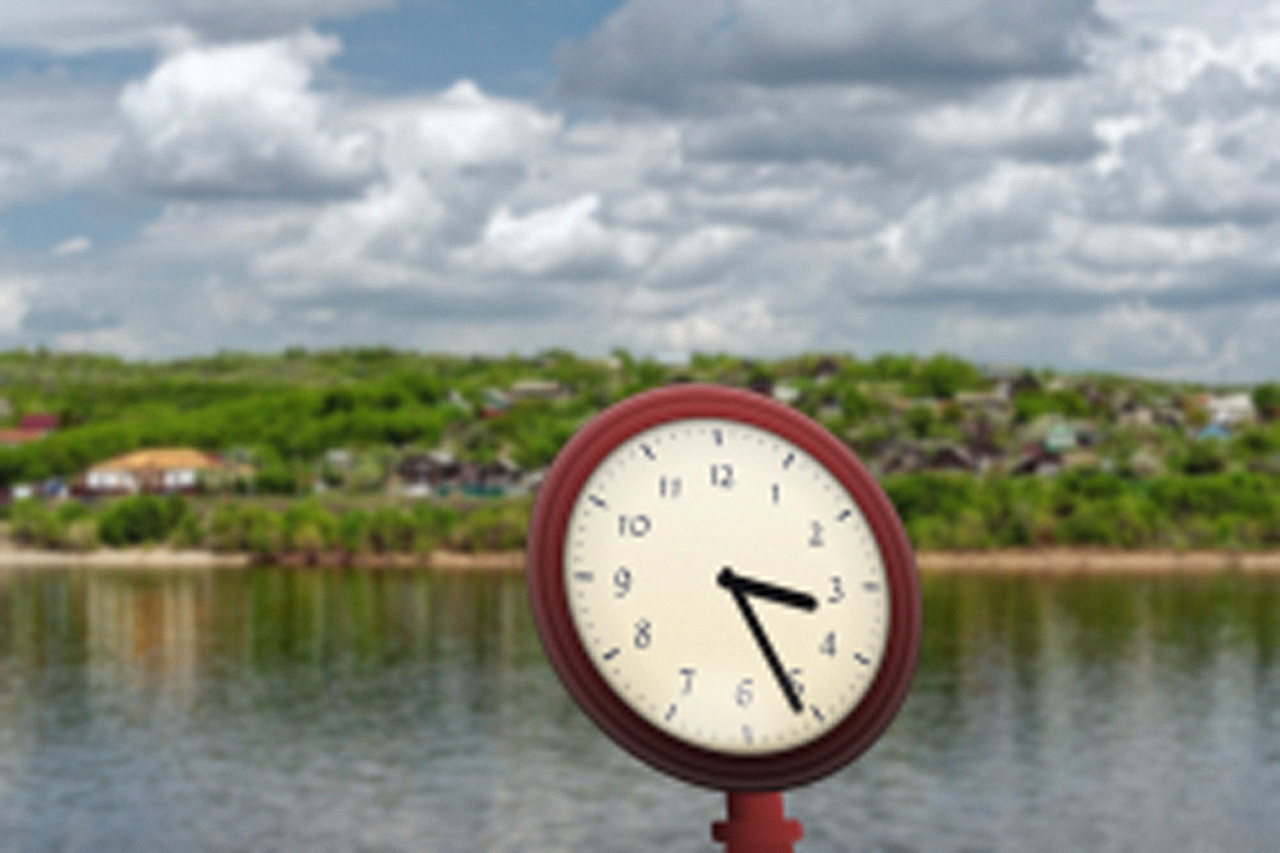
{"hour": 3, "minute": 26}
